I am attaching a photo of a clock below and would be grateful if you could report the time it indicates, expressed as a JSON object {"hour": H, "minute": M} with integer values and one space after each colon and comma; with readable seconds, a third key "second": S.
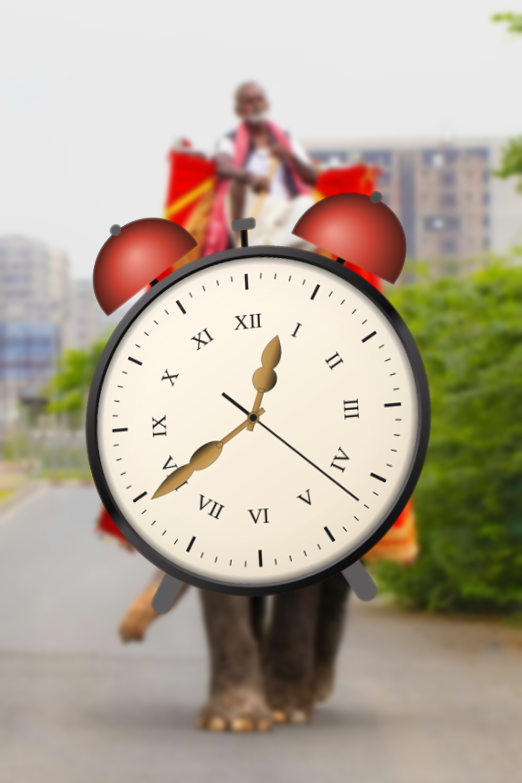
{"hour": 12, "minute": 39, "second": 22}
